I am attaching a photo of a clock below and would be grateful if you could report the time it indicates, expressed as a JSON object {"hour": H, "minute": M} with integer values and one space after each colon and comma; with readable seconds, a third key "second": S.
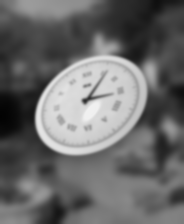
{"hour": 3, "minute": 6}
